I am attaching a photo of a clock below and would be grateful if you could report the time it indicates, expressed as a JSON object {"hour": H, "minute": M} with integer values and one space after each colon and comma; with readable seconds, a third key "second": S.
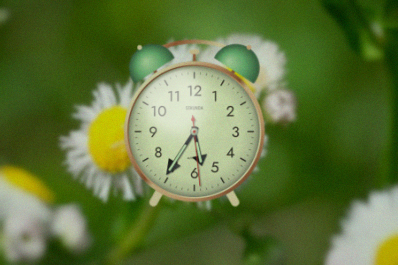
{"hour": 5, "minute": 35, "second": 29}
